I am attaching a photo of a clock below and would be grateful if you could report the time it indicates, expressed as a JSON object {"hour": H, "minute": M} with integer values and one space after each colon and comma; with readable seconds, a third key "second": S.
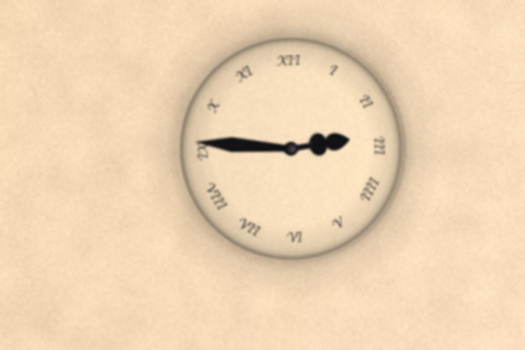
{"hour": 2, "minute": 46}
